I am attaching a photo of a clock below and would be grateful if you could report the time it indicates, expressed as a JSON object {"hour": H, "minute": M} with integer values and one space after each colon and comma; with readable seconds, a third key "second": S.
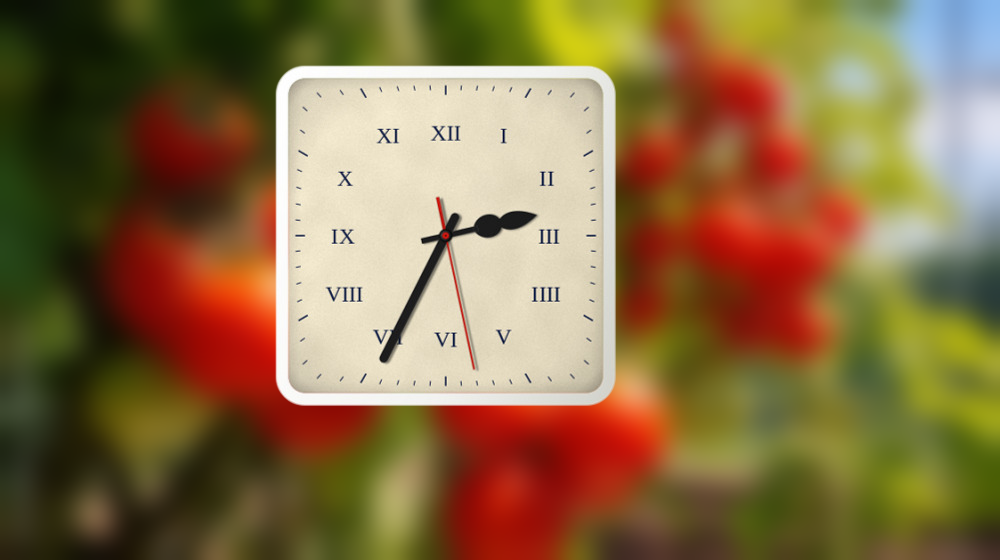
{"hour": 2, "minute": 34, "second": 28}
